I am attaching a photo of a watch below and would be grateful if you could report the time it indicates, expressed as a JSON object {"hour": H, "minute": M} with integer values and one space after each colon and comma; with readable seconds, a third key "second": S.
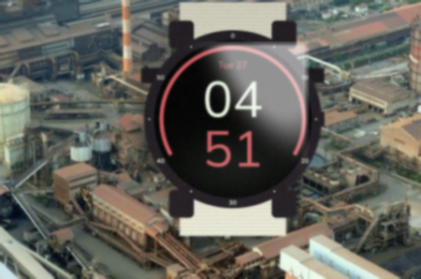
{"hour": 4, "minute": 51}
